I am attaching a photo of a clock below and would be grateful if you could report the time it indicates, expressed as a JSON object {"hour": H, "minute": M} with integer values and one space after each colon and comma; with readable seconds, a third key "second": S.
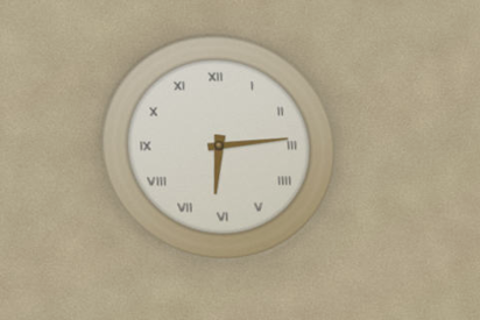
{"hour": 6, "minute": 14}
